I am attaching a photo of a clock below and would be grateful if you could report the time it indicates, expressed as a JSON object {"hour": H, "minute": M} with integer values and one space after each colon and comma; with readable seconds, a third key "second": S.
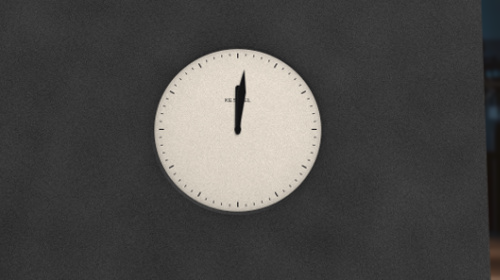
{"hour": 12, "minute": 1}
